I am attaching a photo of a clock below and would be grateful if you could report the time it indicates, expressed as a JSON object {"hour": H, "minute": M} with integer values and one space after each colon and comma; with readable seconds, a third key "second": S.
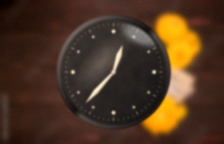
{"hour": 12, "minute": 37}
